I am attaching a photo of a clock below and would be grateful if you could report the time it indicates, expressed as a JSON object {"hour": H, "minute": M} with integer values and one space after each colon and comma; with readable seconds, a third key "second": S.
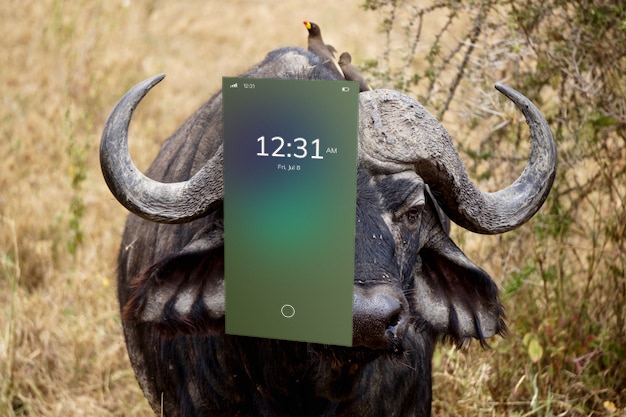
{"hour": 12, "minute": 31}
